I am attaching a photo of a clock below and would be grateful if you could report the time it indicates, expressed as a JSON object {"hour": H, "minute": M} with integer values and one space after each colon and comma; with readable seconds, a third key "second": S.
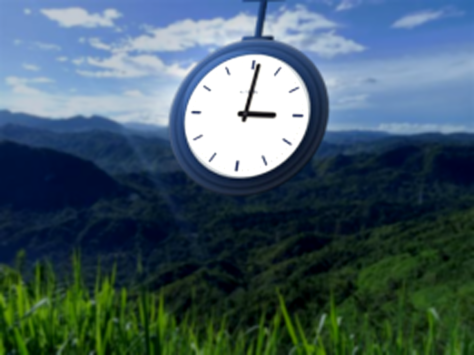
{"hour": 3, "minute": 1}
